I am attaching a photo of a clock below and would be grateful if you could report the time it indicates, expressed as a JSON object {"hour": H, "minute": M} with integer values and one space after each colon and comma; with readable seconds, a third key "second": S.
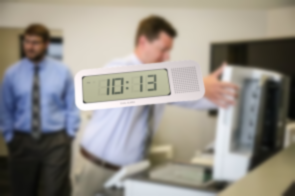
{"hour": 10, "minute": 13}
